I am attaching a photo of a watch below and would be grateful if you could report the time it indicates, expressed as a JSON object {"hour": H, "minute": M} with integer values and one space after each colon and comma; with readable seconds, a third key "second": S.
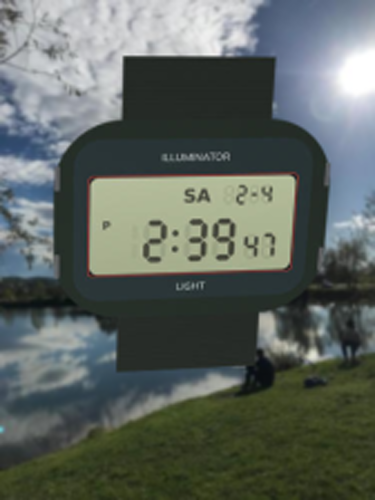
{"hour": 2, "minute": 39, "second": 47}
